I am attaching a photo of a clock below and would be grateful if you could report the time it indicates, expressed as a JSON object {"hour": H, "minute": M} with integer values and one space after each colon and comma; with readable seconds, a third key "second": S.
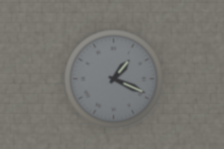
{"hour": 1, "minute": 19}
